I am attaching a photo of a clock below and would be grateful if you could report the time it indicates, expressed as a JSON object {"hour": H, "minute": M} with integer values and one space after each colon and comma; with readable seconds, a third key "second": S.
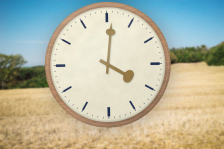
{"hour": 4, "minute": 1}
